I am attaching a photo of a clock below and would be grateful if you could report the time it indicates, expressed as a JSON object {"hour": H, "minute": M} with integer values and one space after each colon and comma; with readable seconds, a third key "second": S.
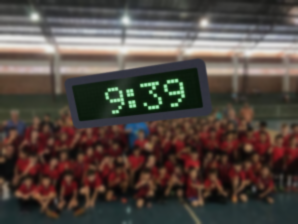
{"hour": 9, "minute": 39}
